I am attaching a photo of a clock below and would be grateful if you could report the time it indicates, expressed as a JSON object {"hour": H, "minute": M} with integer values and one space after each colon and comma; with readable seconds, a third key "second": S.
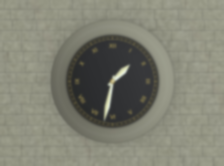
{"hour": 1, "minute": 32}
